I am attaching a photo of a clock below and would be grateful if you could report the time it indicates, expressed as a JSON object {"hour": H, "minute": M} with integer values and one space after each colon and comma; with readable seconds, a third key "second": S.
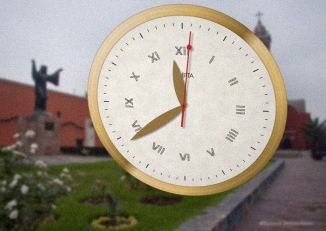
{"hour": 11, "minute": 39, "second": 1}
